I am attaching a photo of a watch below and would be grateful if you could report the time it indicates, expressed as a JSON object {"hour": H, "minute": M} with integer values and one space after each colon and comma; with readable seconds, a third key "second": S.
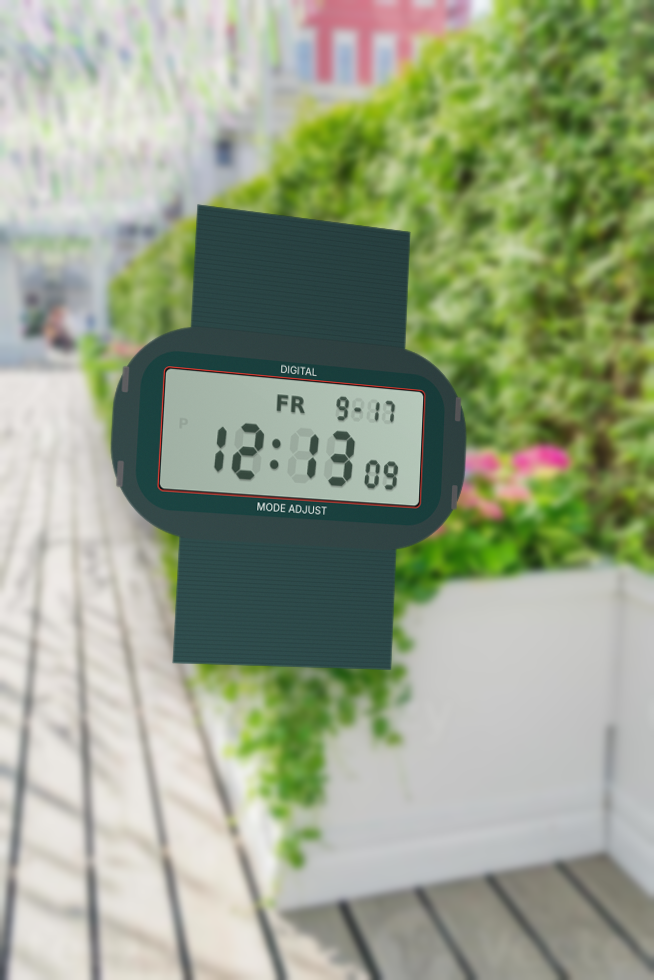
{"hour": 12, "minute": 13, "second": 9}
